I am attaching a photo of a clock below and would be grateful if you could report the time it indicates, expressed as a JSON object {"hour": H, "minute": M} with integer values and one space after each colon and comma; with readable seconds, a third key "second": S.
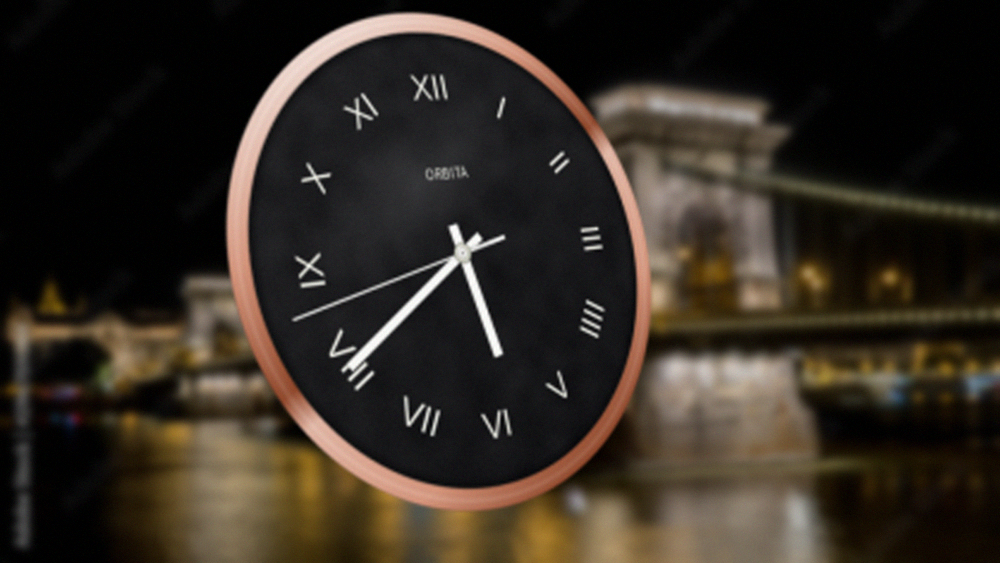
{"hour": 5, "minute": 39, "second": 43}
